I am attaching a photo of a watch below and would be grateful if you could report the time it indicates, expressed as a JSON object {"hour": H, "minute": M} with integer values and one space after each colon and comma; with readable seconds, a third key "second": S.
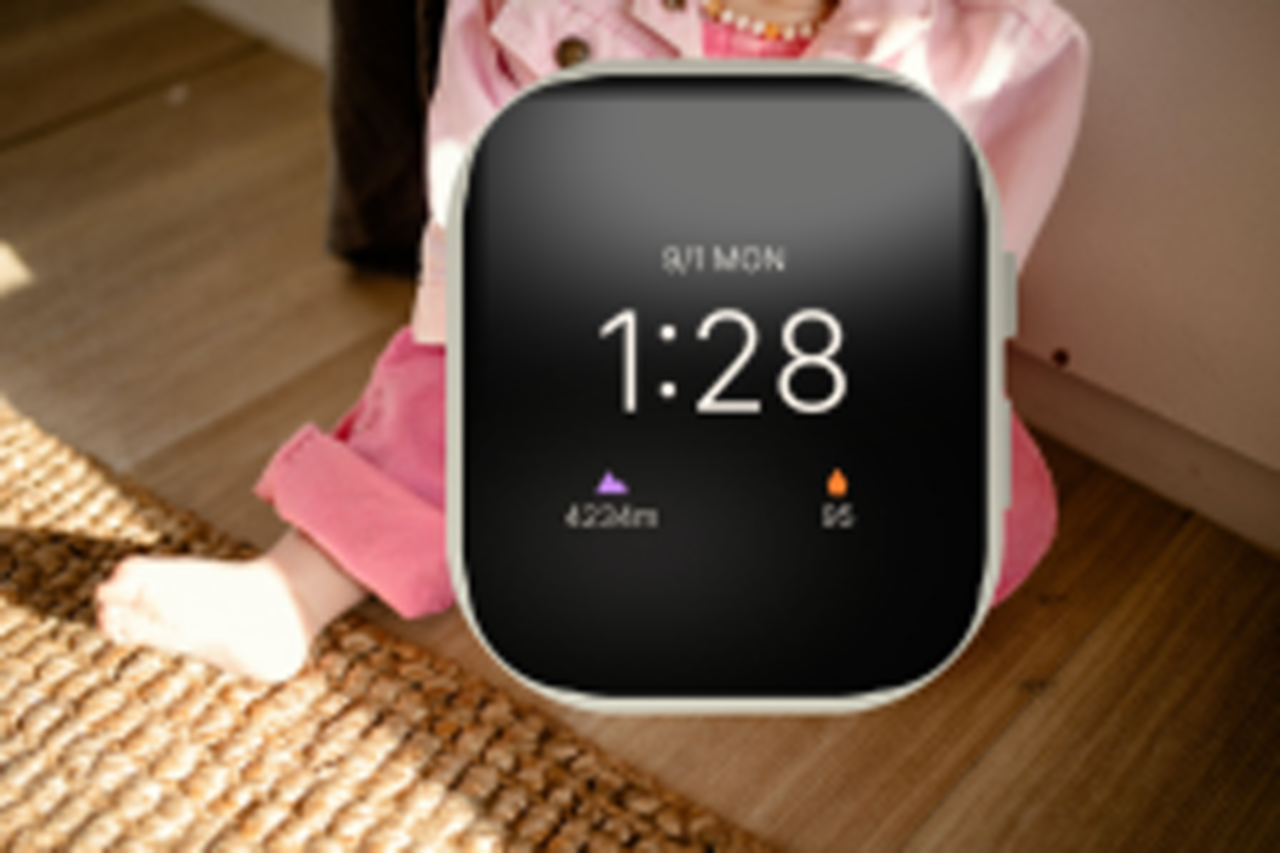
{"hour": 1, "minute": 28}
